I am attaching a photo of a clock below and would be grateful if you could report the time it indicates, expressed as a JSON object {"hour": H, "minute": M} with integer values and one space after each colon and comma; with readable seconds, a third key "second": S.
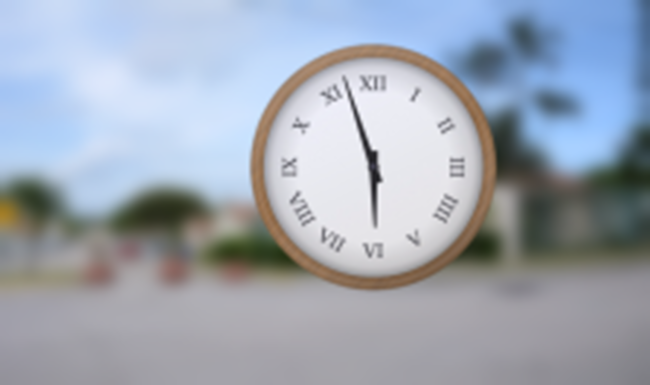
{"hour": 5, "minute": 57}
